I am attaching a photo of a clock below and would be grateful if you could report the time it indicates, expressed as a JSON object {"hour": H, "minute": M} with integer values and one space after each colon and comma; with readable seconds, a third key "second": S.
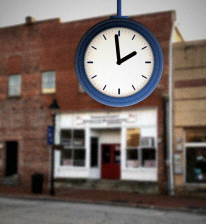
{"hour": 1, "minute": 59}
